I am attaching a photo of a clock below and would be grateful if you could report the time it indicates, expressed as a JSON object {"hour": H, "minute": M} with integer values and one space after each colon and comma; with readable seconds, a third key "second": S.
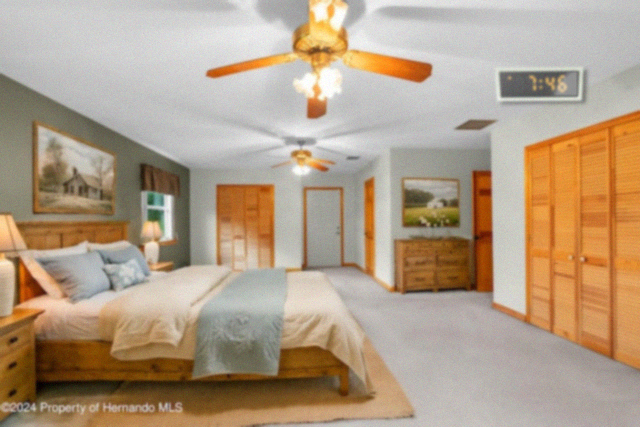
{"hour": 7, "minute": 46}
